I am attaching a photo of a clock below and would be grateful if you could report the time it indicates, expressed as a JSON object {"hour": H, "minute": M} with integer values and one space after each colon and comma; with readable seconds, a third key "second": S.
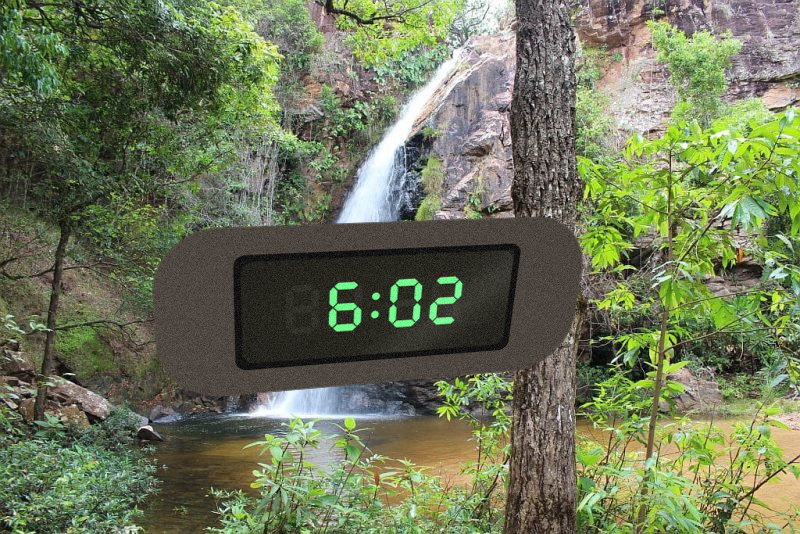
{"hour": 6, "minute": 2}
